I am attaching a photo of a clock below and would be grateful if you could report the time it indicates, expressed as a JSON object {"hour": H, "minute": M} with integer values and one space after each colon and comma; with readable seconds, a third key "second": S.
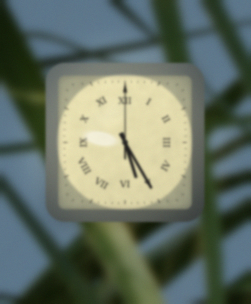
{"hour": 5, "minute": 25, "second": 0}
